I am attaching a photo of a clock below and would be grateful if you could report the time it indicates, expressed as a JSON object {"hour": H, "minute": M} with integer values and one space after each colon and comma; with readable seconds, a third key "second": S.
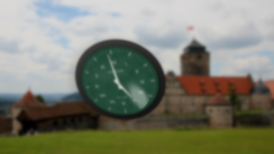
{"hour": 4, "minute": 59}
